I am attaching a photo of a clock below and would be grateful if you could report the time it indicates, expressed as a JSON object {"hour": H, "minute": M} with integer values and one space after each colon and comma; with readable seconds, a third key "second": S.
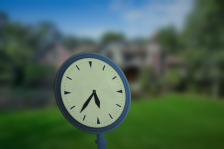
{"hour": 5, "minute": 37}
